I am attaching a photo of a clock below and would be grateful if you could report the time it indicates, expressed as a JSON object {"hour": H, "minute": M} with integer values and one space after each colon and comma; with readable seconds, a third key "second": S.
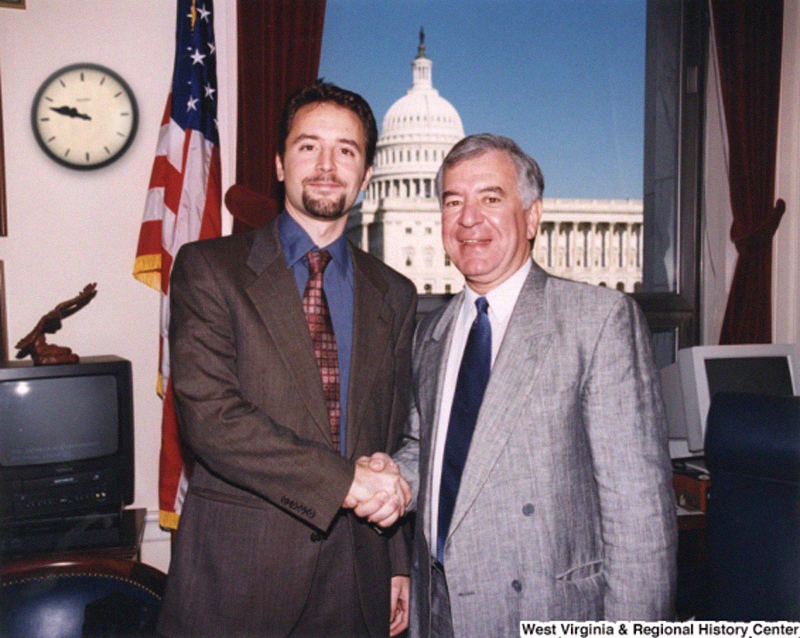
{"hour": 9, "minute": 48}
